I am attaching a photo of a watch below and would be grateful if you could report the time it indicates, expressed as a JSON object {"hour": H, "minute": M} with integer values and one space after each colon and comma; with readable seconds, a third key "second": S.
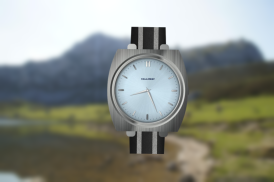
{"hour": 8, "minute": 26}
